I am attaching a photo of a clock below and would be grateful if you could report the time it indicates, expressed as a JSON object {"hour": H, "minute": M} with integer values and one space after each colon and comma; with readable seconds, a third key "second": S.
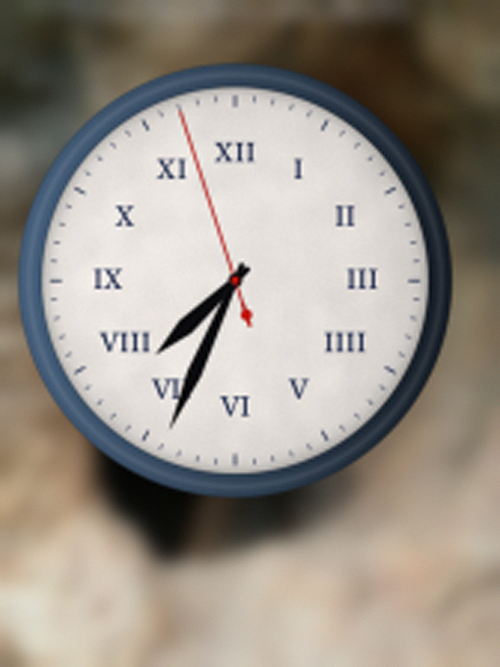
{"hour": 7, "minute": 33, "second": 57}
